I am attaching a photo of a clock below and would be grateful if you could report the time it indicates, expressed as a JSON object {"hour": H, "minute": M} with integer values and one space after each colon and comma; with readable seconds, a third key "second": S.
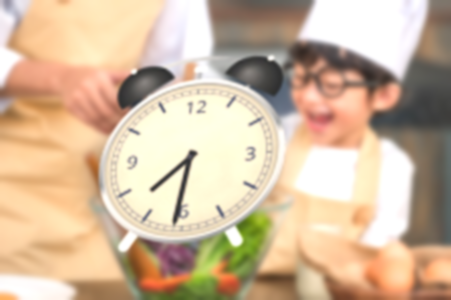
{"hour": 7, "minute": 31}
